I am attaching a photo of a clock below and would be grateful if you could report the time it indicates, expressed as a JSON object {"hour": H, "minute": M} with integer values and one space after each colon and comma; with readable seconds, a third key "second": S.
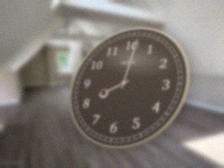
{"hour": 8, "minute": 1}
